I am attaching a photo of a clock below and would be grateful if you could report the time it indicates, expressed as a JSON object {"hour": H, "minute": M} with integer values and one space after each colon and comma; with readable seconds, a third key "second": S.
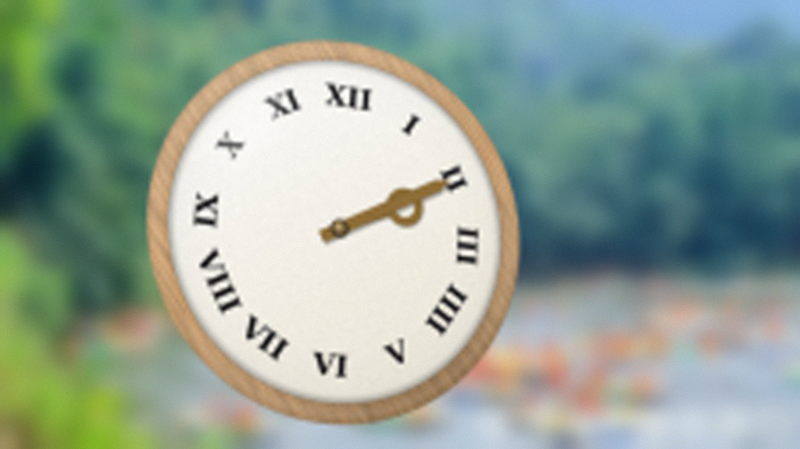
{"hour": 2, "minute": 10}
